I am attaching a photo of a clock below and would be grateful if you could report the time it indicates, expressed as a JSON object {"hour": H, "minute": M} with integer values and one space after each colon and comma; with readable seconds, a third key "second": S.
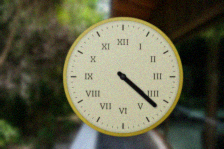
{"hour": 4, "minute": 22}
